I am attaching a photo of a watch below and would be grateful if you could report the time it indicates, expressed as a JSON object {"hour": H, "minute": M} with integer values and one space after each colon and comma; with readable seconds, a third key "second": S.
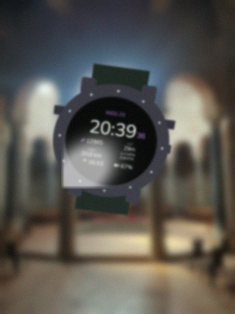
{"hour": 20, "minute": 39}
